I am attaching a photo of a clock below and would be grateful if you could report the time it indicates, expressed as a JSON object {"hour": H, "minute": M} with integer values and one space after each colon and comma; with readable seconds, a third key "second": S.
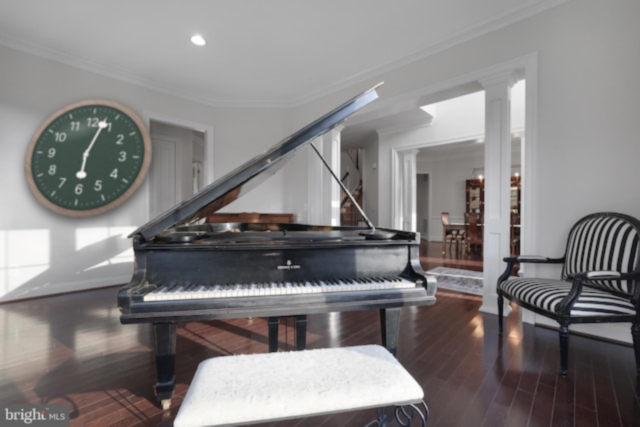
{"hour": 6, "minute": 3}
